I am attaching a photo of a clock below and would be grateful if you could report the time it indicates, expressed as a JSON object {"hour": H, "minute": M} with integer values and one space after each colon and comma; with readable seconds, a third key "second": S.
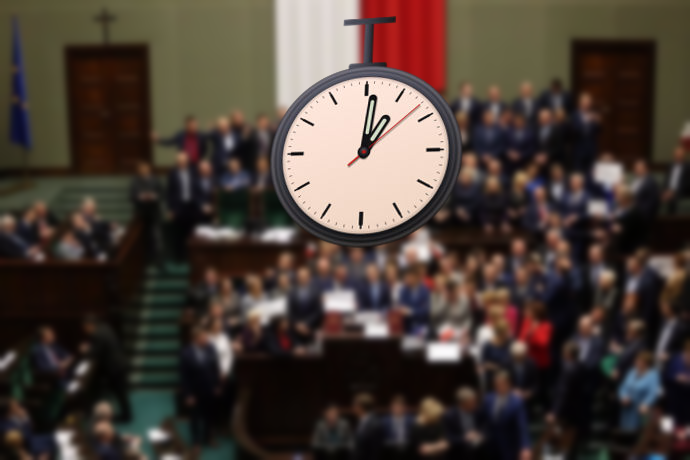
{"hour": 1, "minute": 1, "second": 8}
